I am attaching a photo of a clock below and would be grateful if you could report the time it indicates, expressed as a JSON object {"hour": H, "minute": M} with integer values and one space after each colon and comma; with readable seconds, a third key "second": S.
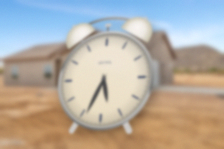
{"hour": 5, "minute": 34}
